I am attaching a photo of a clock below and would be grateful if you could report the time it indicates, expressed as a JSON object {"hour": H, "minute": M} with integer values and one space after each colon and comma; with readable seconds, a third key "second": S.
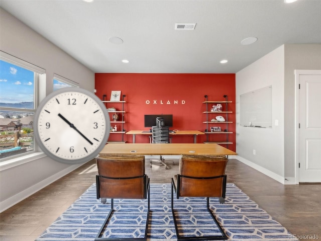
{"hour": 10, "minute": 22}
